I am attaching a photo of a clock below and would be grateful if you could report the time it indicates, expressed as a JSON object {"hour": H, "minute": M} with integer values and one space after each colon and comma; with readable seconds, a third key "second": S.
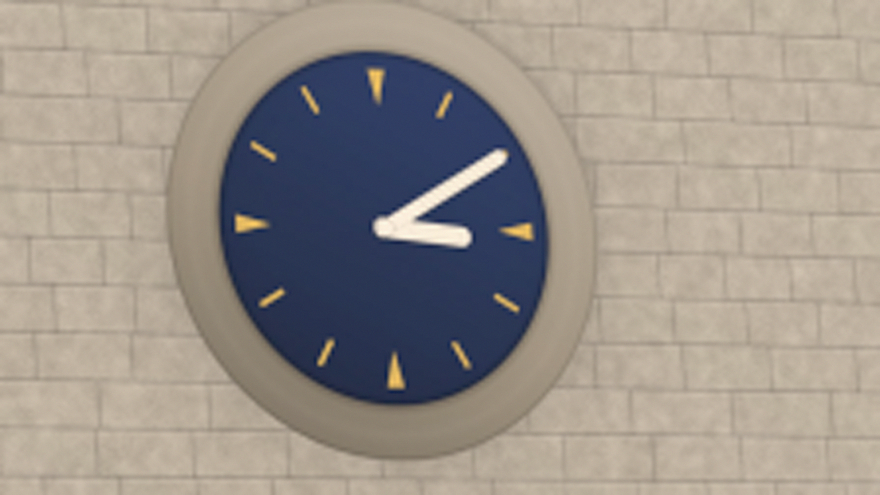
{"hour": 3, "minute": 10}
